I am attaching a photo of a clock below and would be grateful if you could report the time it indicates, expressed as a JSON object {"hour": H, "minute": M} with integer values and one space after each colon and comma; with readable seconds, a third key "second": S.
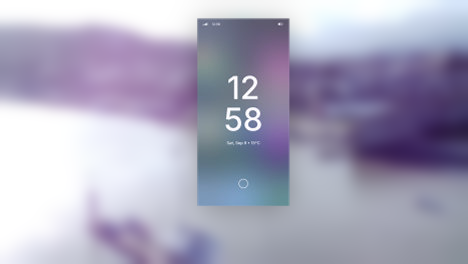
{"hour": 12, "minute": 58}
